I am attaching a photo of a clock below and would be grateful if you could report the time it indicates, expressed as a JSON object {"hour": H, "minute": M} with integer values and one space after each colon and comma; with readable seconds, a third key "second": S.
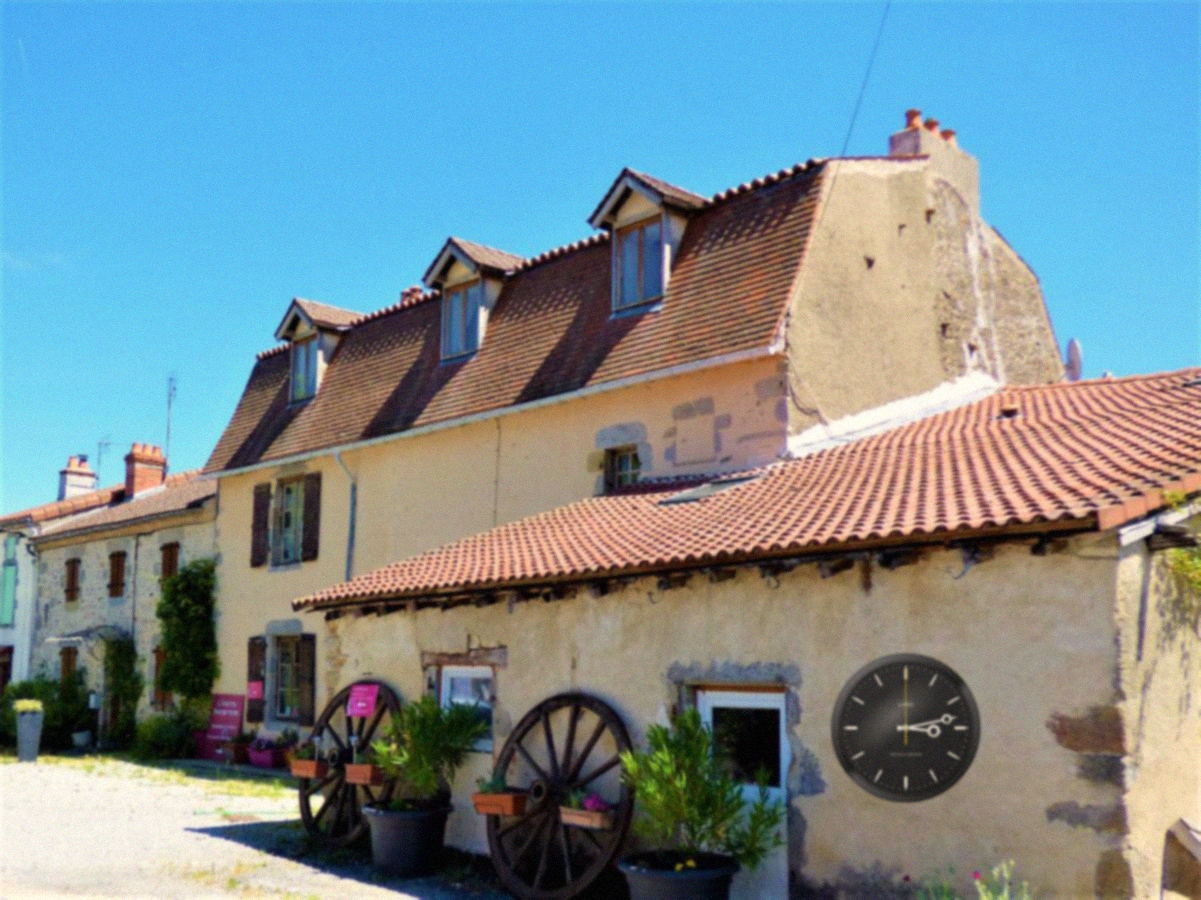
{"hour": 3, "minute": 13, "second": 0}
